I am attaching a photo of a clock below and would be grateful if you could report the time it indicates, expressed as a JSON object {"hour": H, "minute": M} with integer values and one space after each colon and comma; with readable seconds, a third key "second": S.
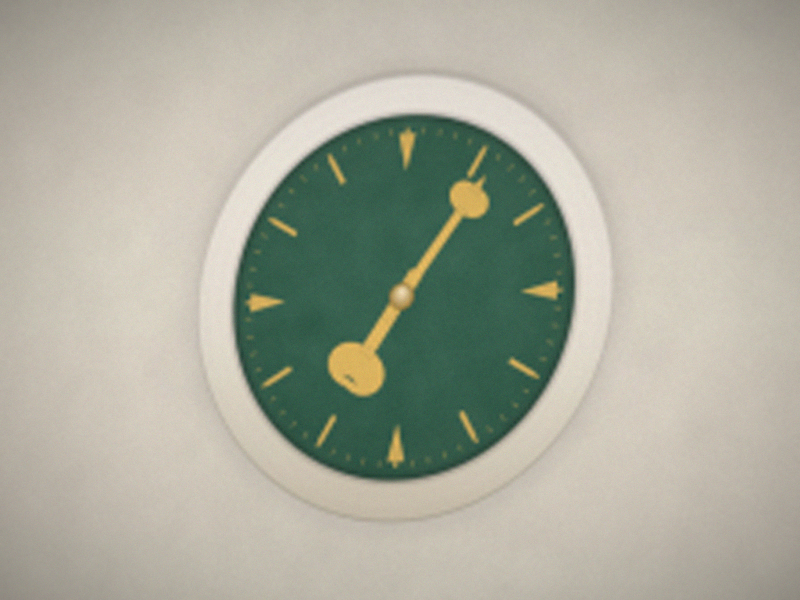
{"hour": 7, "minute": 6}
